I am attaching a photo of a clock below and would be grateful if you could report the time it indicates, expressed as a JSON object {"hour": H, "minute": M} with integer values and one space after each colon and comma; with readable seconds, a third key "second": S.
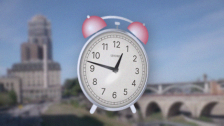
{"hour": 12, "minute": 47}
